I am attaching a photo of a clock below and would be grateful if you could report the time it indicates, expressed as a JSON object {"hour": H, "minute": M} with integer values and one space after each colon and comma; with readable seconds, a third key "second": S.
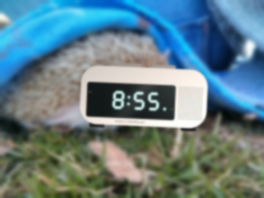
{"hour": 8, "minute": 55}
